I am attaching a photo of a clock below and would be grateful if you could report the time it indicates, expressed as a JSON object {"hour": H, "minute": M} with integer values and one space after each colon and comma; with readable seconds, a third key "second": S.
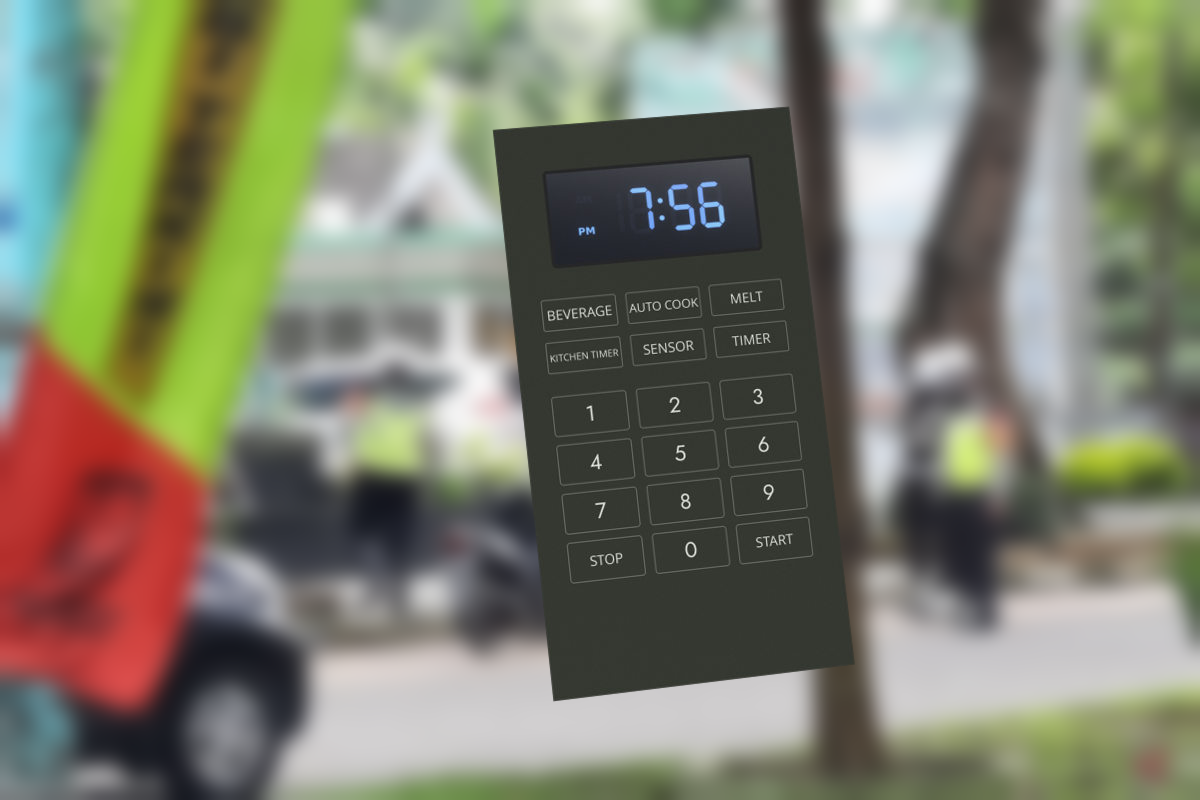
{"hour": 7, "minute": 56}
